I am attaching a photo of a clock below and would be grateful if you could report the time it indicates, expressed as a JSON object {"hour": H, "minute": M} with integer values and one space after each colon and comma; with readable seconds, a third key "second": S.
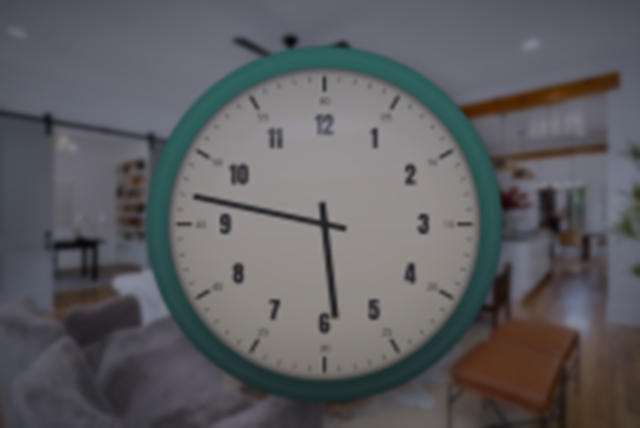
{"hour": 5, "minute": 47}
